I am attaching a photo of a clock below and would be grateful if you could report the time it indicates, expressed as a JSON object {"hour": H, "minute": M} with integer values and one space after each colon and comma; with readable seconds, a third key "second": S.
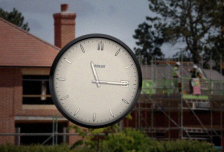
{"hour": 11, "minute": 15}
